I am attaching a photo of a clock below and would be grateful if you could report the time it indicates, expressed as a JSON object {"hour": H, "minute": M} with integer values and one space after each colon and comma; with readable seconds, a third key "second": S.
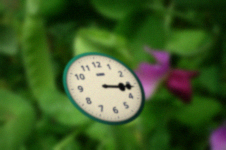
{"hour": 3, "minute": 16}
